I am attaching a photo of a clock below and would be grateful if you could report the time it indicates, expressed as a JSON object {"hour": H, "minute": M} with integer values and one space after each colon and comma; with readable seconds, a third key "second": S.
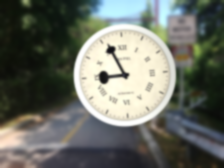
{"hour": 8, "minute": 56}
